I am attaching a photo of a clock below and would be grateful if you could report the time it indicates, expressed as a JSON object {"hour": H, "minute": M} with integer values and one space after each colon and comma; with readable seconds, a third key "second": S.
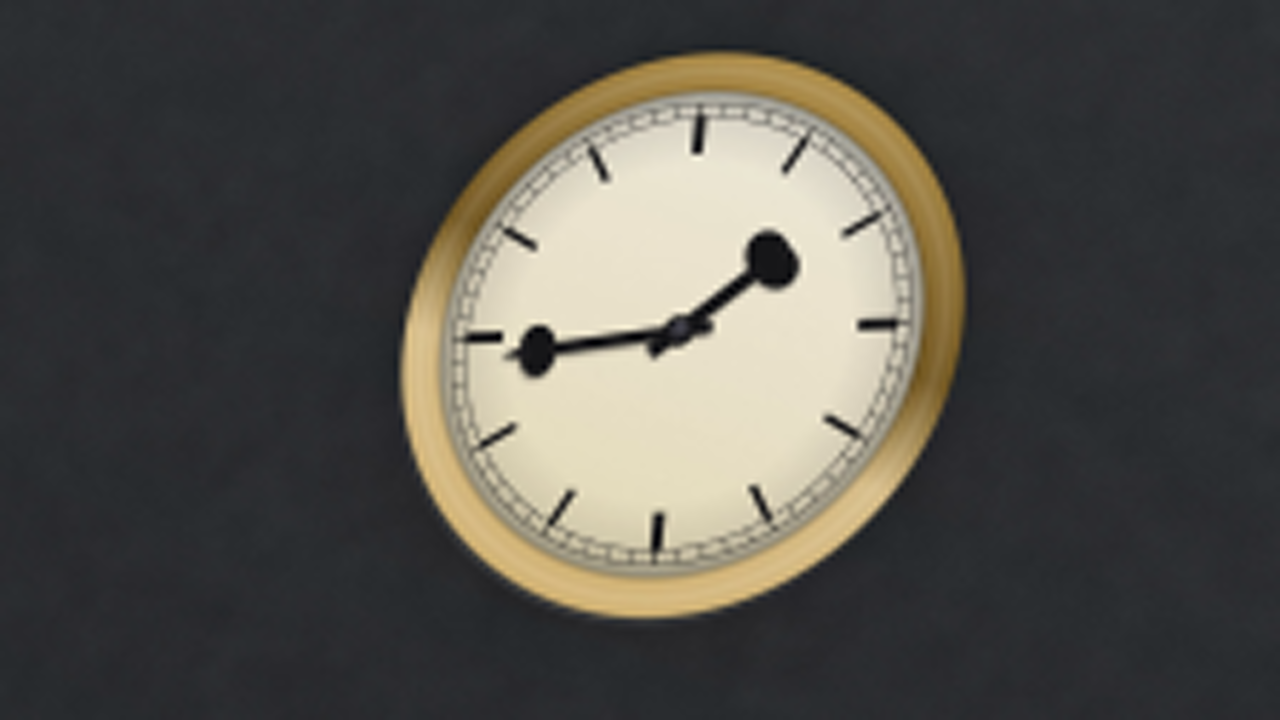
{"hour": 1, "minute": 44}
